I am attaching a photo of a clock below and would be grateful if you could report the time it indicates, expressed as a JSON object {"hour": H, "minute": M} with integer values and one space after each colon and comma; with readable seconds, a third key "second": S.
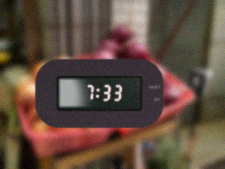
{"hour": 7, "minute": 33}
